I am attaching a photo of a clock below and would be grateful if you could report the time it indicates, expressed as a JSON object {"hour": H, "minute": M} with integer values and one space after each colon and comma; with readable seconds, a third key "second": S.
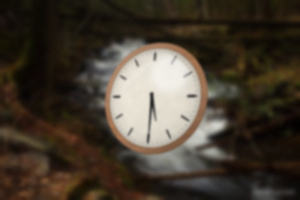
{"hour": 5, "minute": 30}
